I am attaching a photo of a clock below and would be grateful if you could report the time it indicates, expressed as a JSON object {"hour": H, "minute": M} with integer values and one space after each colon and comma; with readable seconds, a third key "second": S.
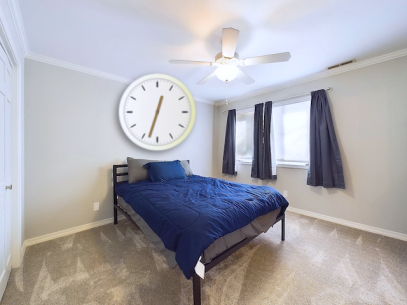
{"hour": 12, "minute": 33}
